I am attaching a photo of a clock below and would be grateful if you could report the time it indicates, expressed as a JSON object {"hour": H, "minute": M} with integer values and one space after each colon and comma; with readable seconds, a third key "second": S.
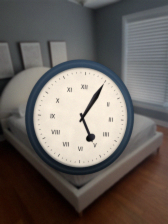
{"hour": 5, "minute": 5}
